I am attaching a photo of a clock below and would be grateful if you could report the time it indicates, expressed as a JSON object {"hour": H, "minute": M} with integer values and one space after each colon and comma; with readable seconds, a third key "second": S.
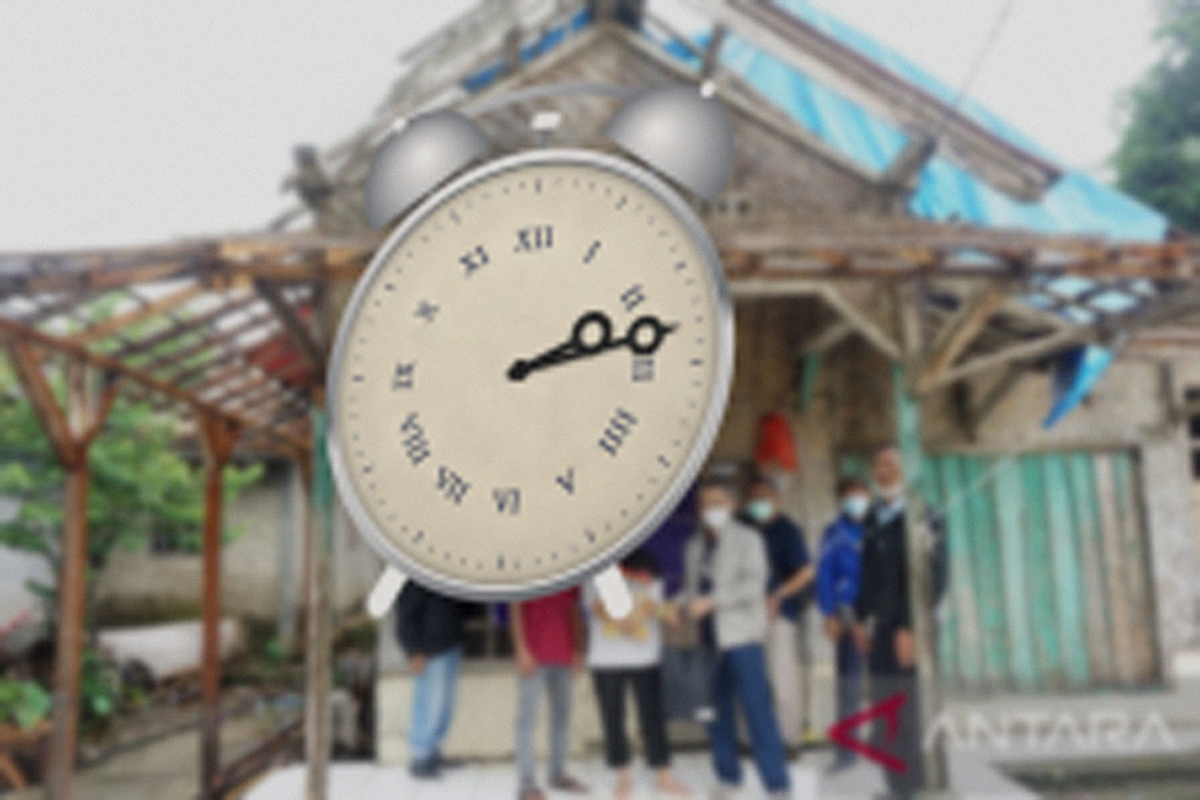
{"hour": 2, "minute": 13}
